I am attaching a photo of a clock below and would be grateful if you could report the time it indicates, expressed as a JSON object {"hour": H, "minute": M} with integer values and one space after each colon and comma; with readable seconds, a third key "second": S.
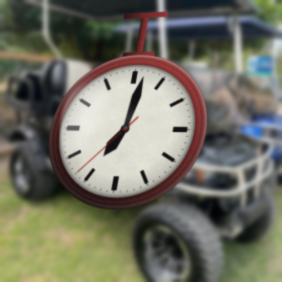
{"hour": 7, "minute": 1, "second": 37}
